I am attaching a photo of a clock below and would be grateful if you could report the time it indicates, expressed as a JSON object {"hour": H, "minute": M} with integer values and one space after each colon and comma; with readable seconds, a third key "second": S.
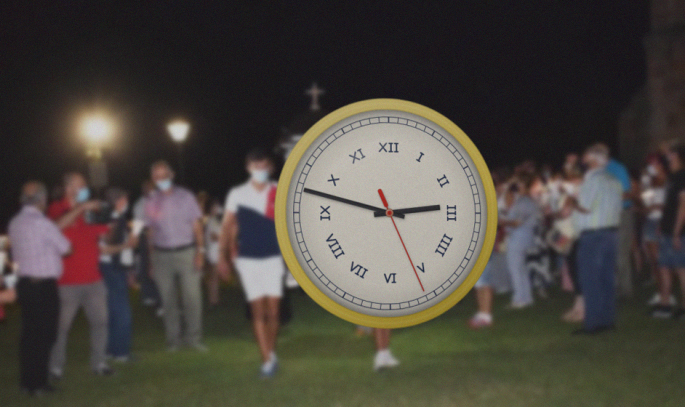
{"hour": 2, "minute": 47, "second": 26}
